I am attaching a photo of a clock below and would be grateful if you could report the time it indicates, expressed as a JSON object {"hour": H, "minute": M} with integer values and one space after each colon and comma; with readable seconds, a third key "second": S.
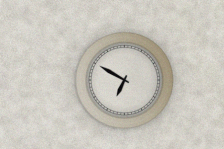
{"hour": 6, "minute": 50}
